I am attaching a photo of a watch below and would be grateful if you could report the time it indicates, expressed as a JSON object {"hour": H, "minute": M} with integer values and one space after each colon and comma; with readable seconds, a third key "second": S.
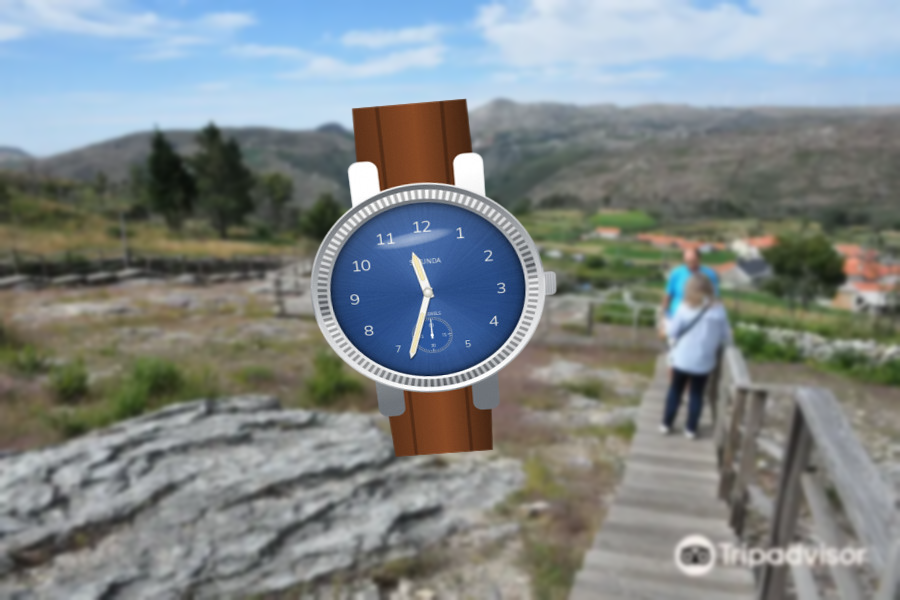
{"hour": 11, "minute": 33}
